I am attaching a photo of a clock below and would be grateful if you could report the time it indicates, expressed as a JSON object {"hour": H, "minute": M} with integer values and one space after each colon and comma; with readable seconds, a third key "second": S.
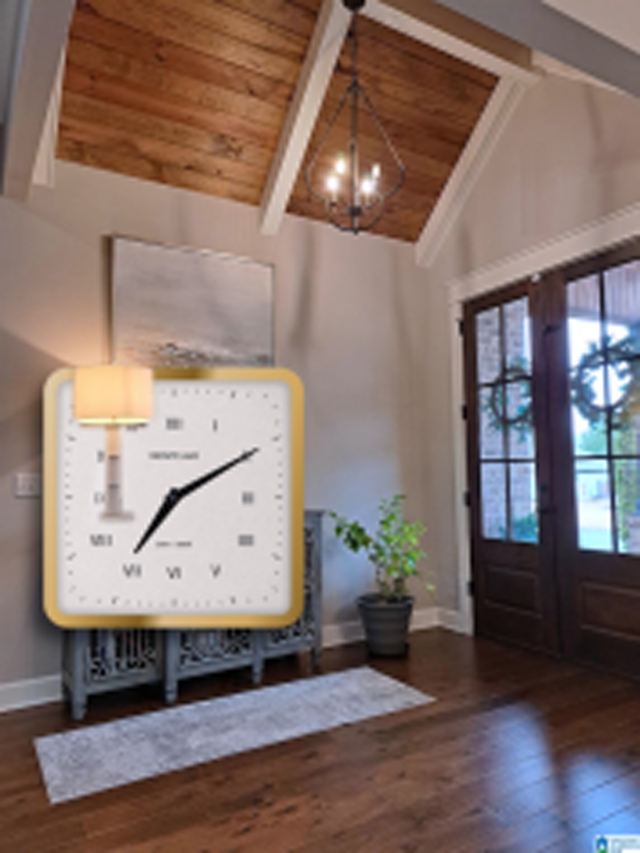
{"hour": 7, "minute": 10}
